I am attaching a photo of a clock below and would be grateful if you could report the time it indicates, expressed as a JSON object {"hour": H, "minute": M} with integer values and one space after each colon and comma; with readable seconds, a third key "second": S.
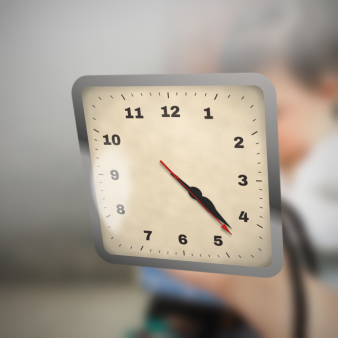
{"hour": 4, "minute": 22, "second": 23}
